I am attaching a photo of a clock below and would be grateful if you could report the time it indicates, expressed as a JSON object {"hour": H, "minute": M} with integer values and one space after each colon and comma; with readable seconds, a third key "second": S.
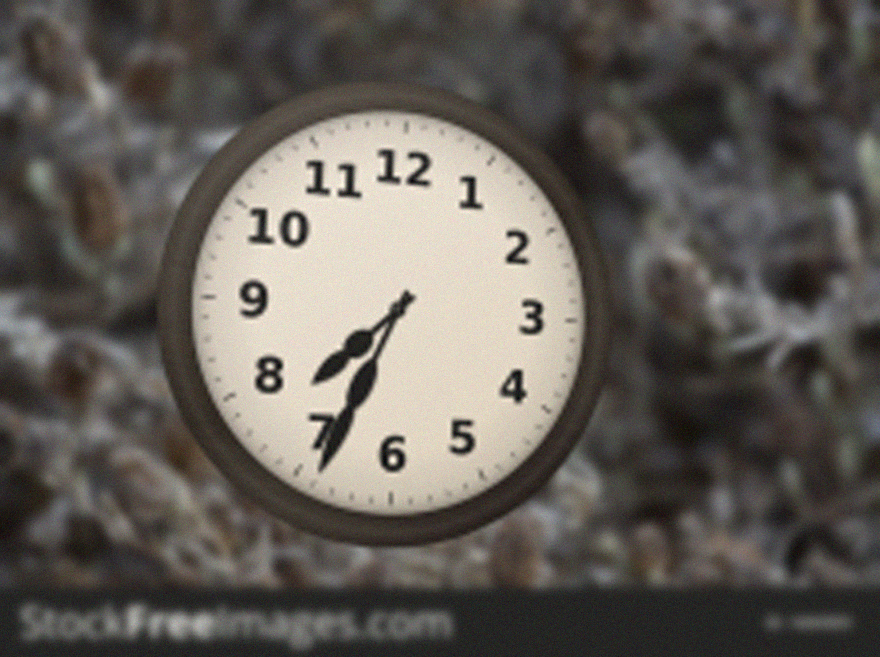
{"hour": 7, "minute": 34}
